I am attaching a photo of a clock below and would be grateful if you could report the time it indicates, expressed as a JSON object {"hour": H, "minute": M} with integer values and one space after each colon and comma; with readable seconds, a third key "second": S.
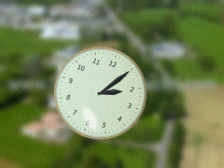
{"hour": 2, "minute": 5}
